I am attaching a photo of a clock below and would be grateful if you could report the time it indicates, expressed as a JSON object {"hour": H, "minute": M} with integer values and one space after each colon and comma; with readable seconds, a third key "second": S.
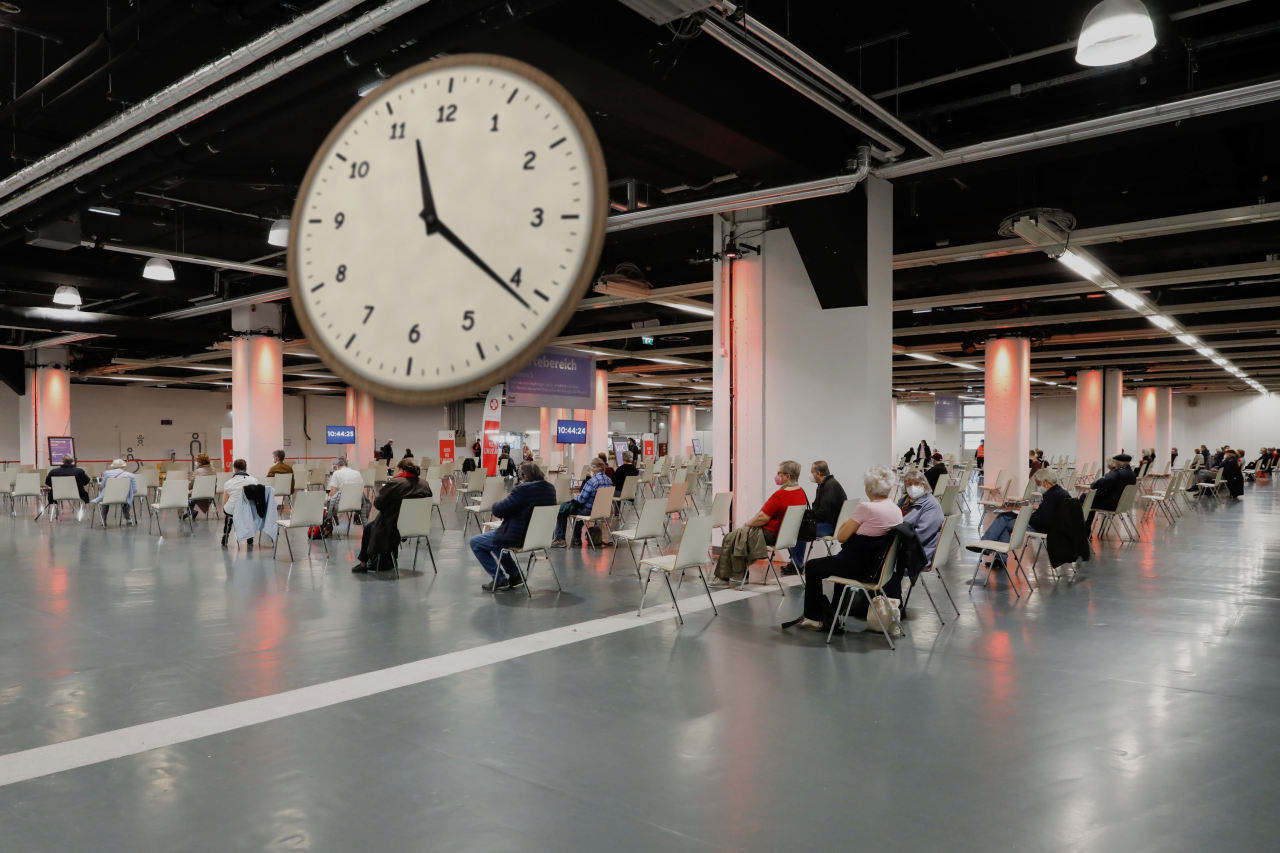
{"hour": 11, "minute": 21}
